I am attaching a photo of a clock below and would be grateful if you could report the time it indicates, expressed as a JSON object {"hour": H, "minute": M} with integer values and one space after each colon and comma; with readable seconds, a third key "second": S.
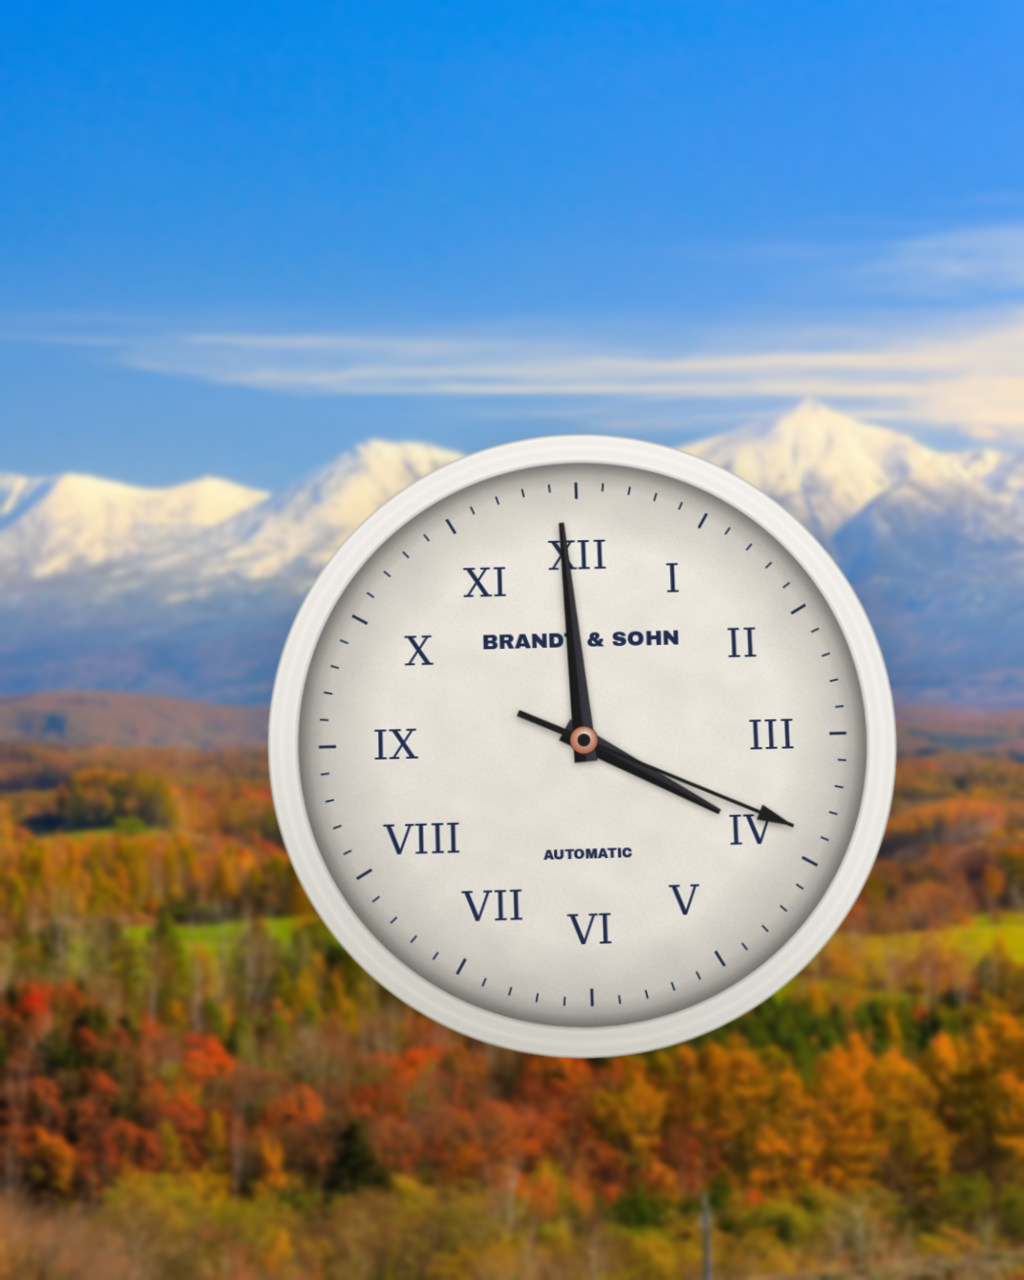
{"hour": 3, "minute": 59, "second": 19}
